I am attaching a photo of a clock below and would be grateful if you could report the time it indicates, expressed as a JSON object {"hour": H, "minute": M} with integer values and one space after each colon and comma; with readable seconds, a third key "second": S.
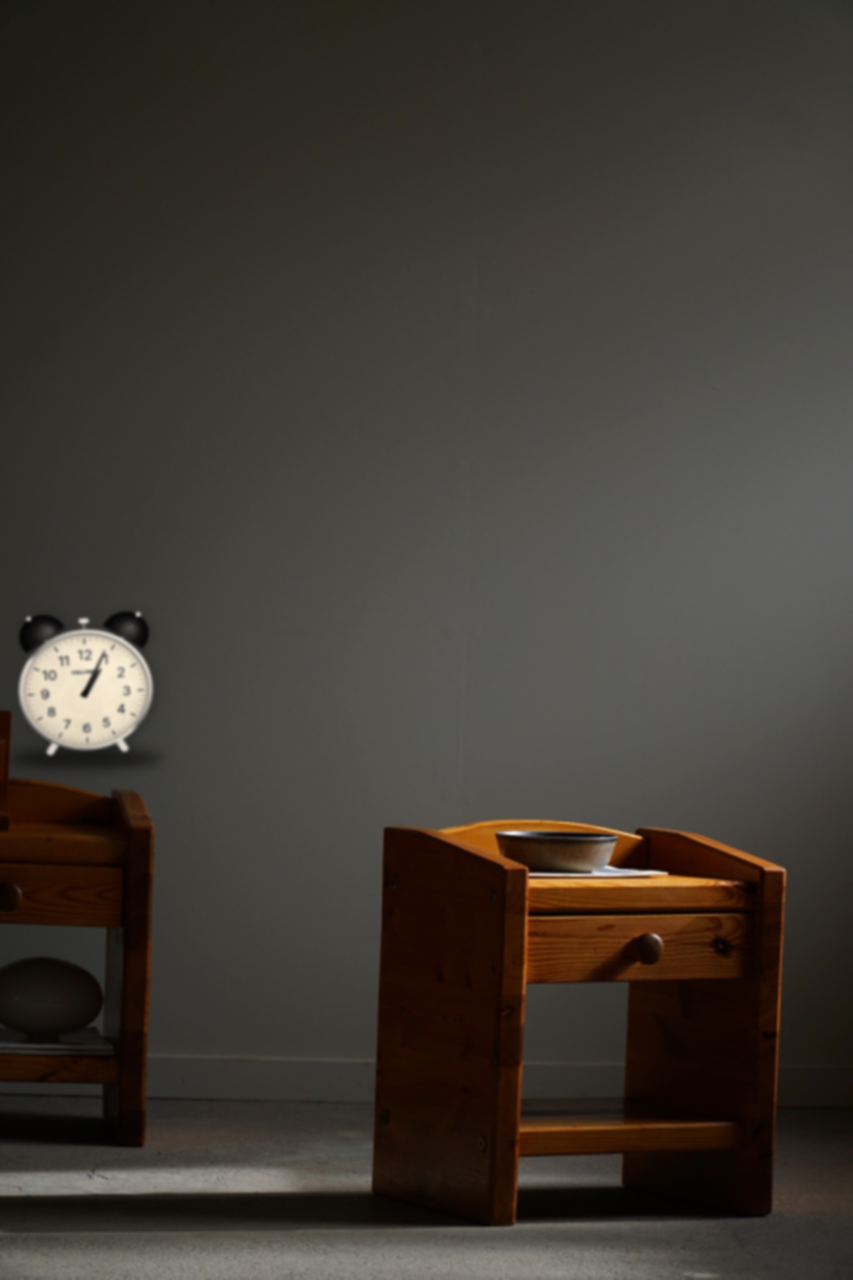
{"hour": 1, "minute": 4}
